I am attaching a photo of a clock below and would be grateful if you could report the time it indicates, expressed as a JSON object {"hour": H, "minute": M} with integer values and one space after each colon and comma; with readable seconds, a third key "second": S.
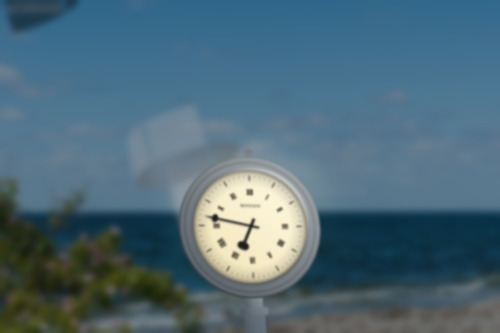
{"hour": 6, "minute": 47}
